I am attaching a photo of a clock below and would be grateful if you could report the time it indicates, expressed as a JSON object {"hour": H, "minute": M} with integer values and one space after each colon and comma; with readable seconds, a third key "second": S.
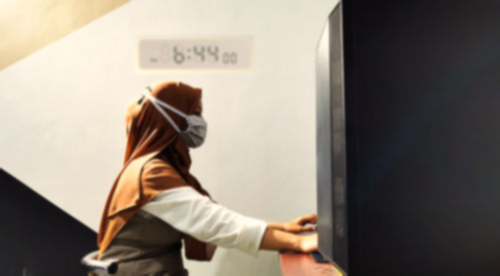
{"hour": 6, "minute": 44}
